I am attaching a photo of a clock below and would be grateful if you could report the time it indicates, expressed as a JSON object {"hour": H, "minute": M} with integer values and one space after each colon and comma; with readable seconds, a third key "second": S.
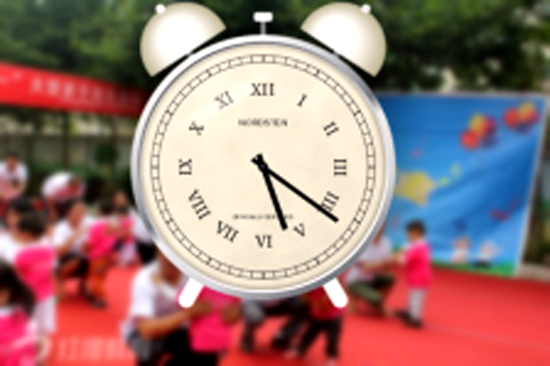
{"hour": 5, "minute": 21}
